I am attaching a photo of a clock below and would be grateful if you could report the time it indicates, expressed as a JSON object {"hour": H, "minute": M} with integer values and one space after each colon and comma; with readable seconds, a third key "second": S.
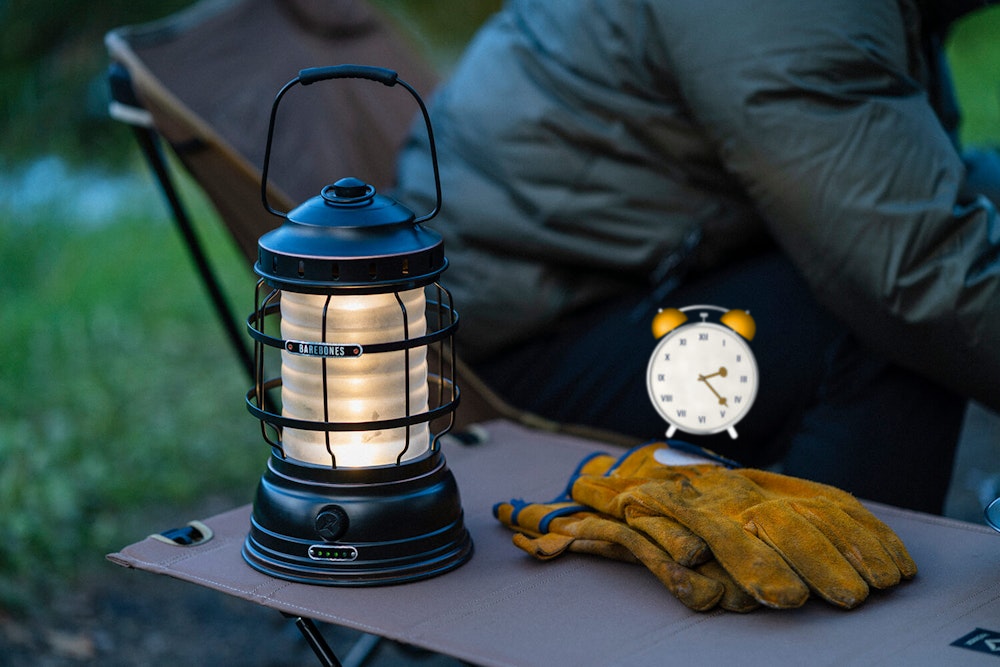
{"hour": 2, "minute": 23}
